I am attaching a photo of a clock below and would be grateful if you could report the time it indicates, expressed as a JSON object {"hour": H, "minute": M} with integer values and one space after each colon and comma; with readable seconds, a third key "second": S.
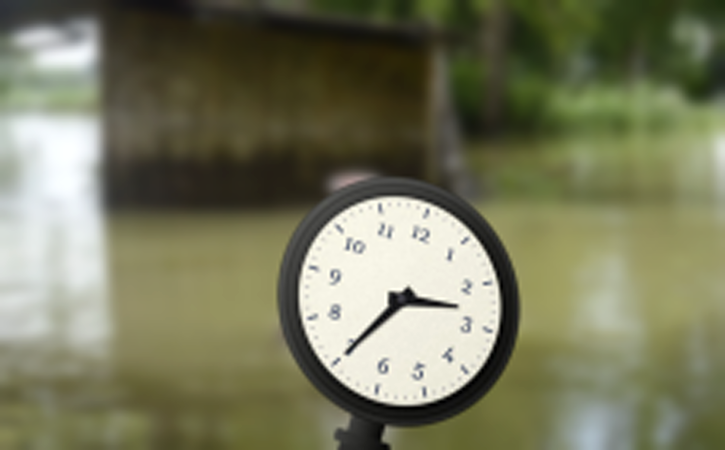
{"hour": 2, "minute": 35}
